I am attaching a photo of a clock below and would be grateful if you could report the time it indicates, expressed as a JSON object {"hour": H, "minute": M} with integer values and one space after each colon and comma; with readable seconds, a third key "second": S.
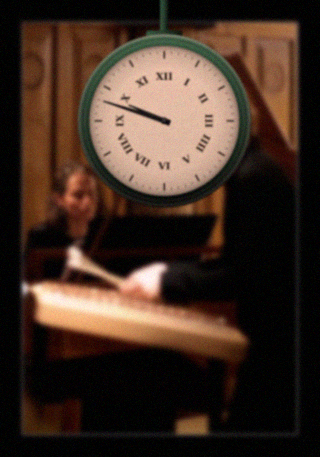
{"hour": 9, "minute": 48}
